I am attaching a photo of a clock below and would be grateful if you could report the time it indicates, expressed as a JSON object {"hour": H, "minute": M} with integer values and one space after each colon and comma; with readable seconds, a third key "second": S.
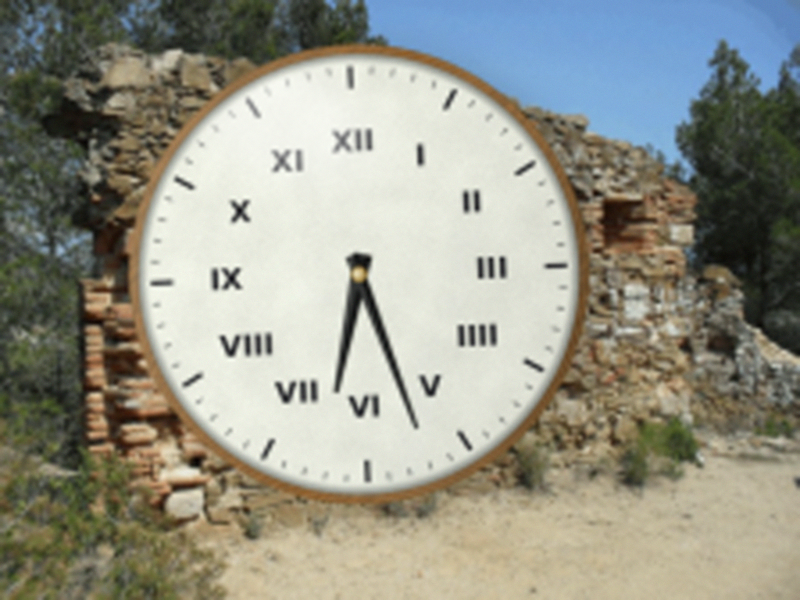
{"hour": 6, "minute": 27}
